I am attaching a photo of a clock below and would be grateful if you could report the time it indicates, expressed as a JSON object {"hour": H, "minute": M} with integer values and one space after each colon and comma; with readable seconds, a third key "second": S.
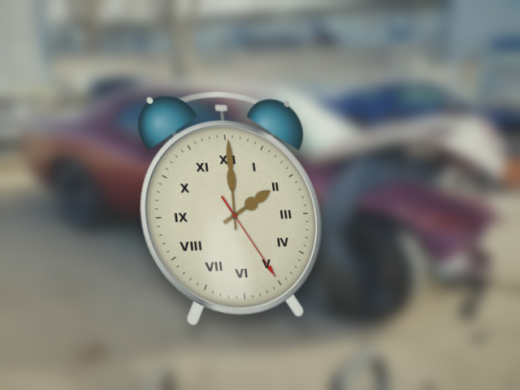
{"hour": 2, "minute": 0, "second": 25}
